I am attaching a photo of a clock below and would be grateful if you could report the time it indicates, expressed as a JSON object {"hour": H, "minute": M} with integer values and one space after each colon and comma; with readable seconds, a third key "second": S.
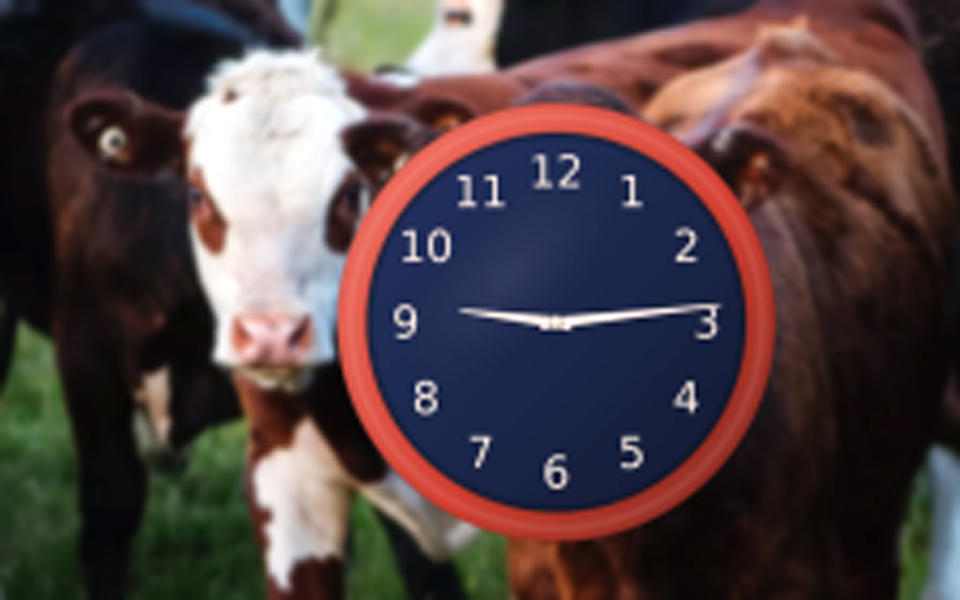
{"hour": 9, "minute": 14}
